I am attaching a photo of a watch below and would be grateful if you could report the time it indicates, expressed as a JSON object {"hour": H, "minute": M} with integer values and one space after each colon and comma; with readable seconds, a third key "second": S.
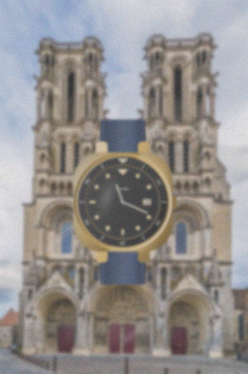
{"hour": 11, "minute": 19}
